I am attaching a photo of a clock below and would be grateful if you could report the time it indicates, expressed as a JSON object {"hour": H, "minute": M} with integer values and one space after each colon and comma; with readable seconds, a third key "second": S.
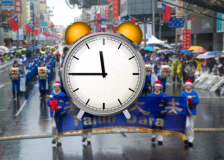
{"hour": 11, "minute": 45}
